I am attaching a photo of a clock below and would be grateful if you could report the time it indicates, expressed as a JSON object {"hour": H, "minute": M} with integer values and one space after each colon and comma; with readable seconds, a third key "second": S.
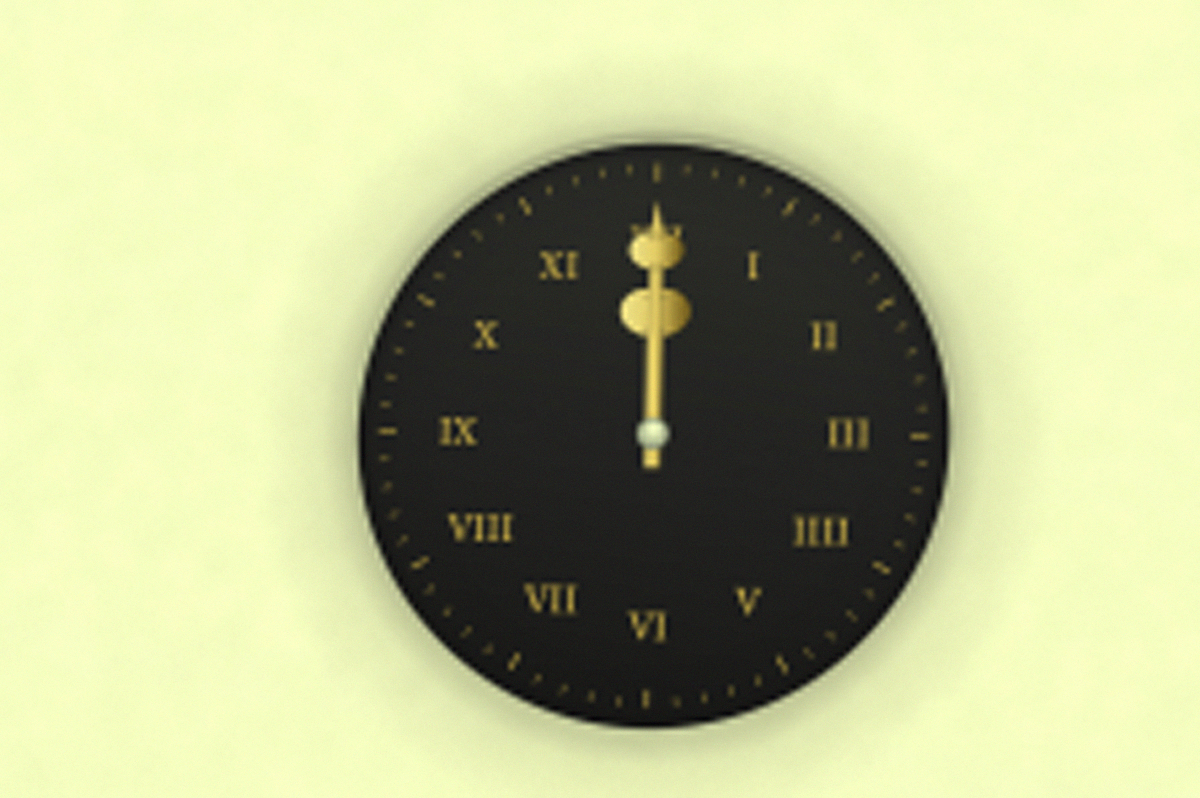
{"hour": 12, "minute": 0}
